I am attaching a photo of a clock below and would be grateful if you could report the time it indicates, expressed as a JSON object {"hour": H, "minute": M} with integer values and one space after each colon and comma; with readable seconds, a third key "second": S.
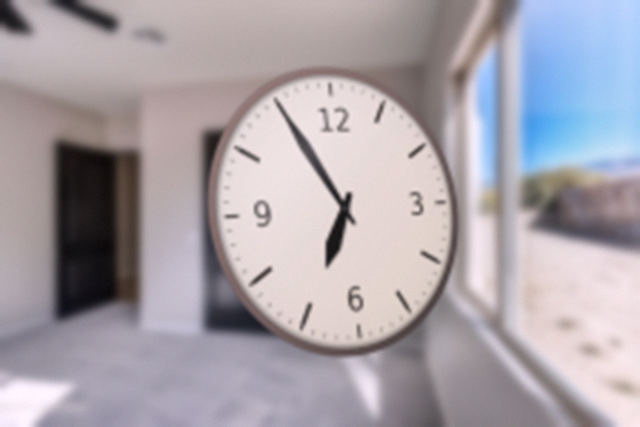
{"hour": 6, "minute": 55}
